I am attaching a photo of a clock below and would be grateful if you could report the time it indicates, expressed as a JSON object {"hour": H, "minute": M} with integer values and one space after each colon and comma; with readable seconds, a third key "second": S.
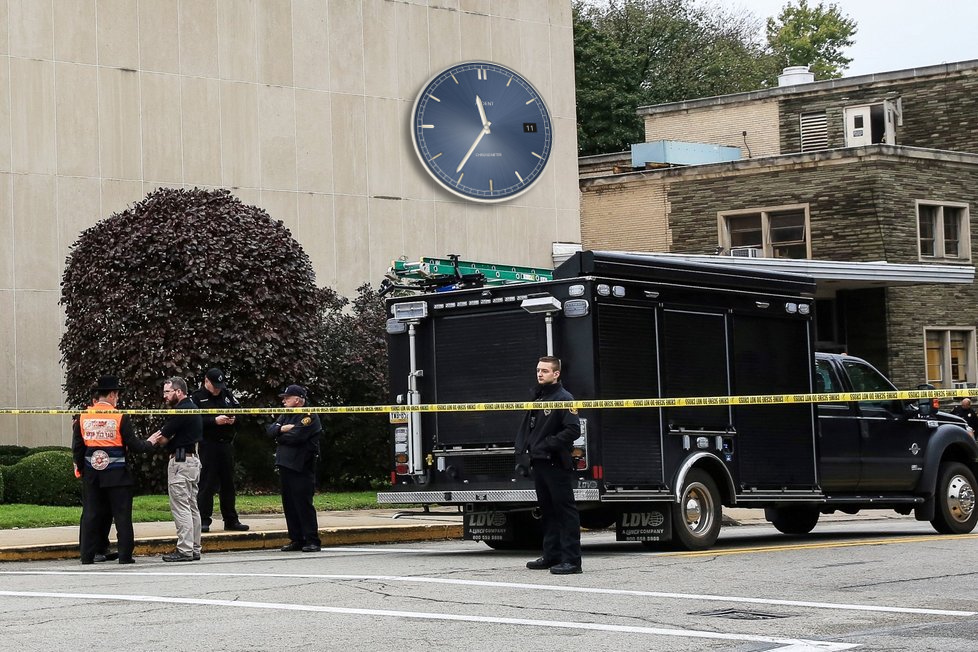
{"hour": 11, "minute": 36}
